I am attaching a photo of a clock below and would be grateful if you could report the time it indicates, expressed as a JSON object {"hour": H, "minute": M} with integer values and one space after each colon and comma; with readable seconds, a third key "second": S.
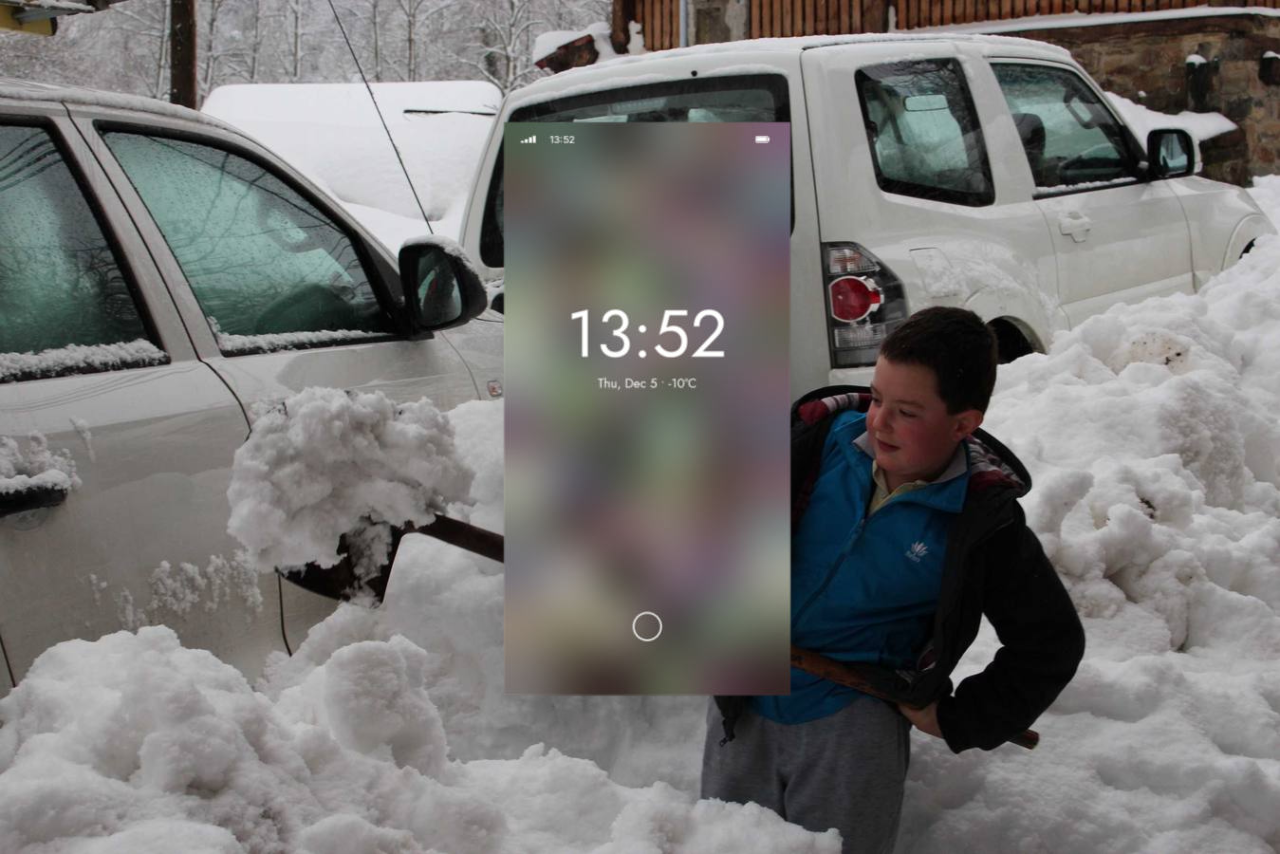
{"hour": 13, "minute": 52}
